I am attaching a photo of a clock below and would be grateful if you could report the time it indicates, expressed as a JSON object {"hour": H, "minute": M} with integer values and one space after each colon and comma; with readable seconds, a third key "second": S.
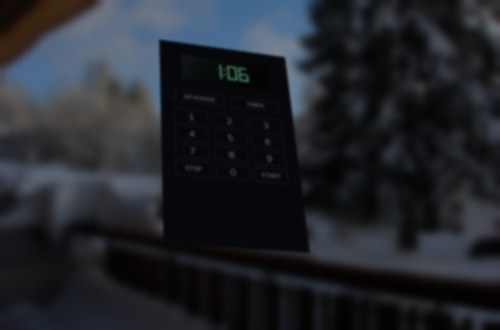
{"hour": 1, "minute": 6}
